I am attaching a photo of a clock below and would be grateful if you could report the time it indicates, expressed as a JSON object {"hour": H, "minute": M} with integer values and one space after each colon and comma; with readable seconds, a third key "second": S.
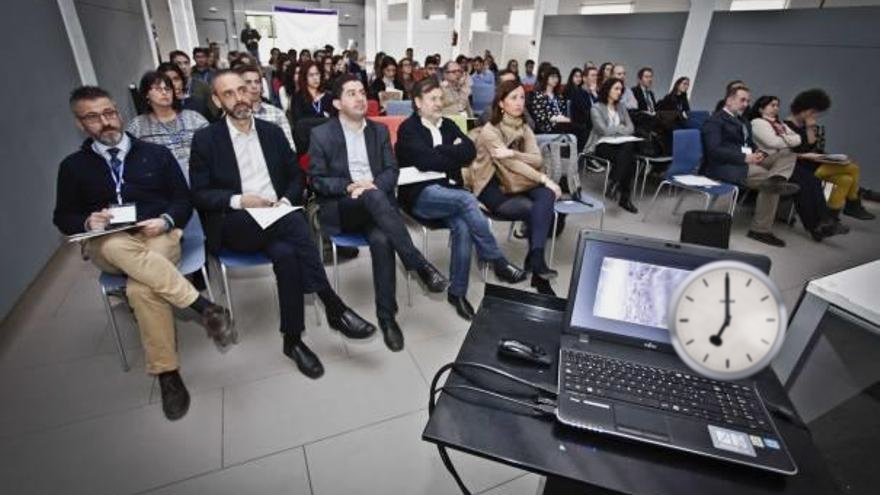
{"hour": 7, "minute": 0}
